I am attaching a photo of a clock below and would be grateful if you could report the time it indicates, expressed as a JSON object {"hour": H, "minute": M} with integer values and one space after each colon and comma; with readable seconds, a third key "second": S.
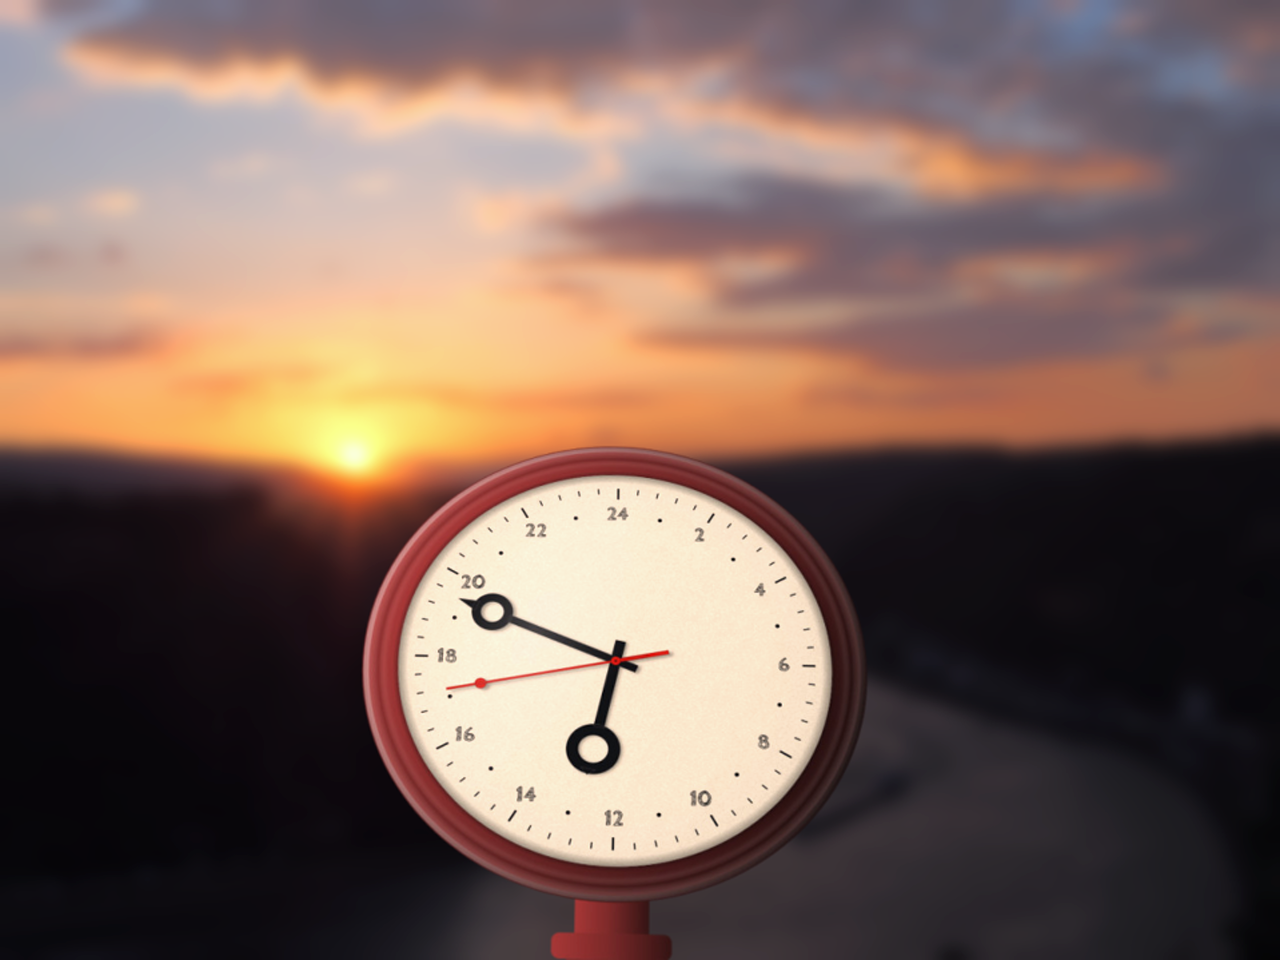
{"hour": 12, "minute": 48, "second": 43}
